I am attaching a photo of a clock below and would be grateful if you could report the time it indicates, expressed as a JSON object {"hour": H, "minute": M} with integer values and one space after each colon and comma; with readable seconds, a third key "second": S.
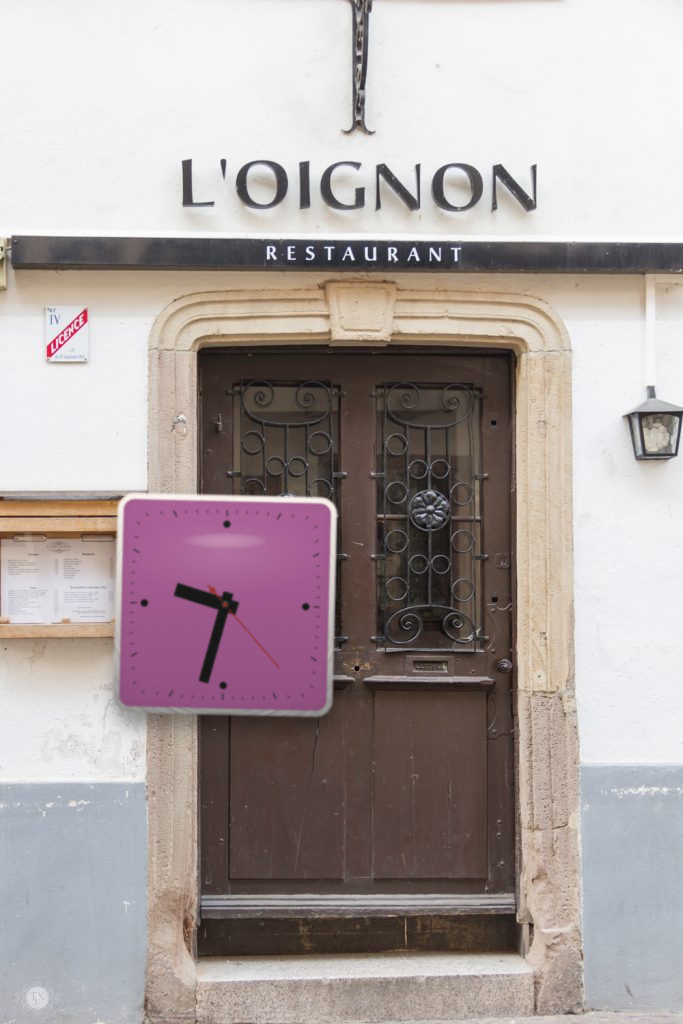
{"hour": 9, "minute": 32, "second": 23}
